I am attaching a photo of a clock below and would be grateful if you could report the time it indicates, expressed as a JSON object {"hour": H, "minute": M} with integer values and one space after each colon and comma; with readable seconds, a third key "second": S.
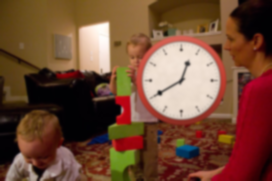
{"hour": 12, "minute": 40}
